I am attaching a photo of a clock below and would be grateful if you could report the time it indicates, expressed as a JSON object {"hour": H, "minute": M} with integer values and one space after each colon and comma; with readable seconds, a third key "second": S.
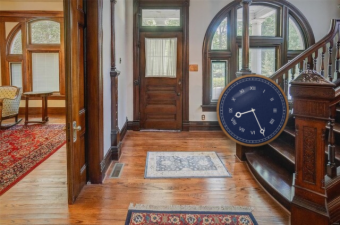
{"hour": 8, "minute": 26}
